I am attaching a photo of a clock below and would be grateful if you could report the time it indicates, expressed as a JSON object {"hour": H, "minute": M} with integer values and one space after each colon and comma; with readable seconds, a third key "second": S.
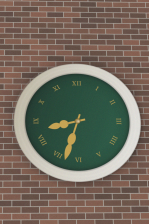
{"hour": 8, "minute": 33}
